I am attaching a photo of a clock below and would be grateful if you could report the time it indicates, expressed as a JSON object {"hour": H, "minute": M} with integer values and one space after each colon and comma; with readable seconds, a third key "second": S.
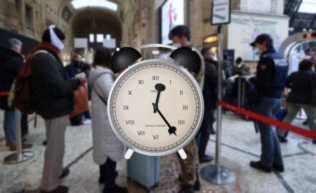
{"hour": 12, "minute": 24}
